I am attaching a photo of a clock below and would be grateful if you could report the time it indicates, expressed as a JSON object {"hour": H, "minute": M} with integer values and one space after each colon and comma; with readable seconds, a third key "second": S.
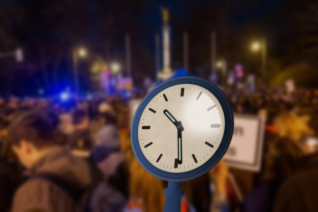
{"hour": 10, "minute": 29}
